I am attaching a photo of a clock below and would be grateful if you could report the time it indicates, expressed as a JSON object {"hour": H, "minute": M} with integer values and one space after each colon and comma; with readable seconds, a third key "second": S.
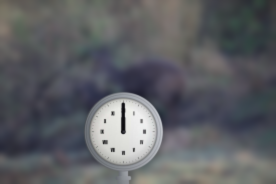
{"hour": 12, "minute": 0}
